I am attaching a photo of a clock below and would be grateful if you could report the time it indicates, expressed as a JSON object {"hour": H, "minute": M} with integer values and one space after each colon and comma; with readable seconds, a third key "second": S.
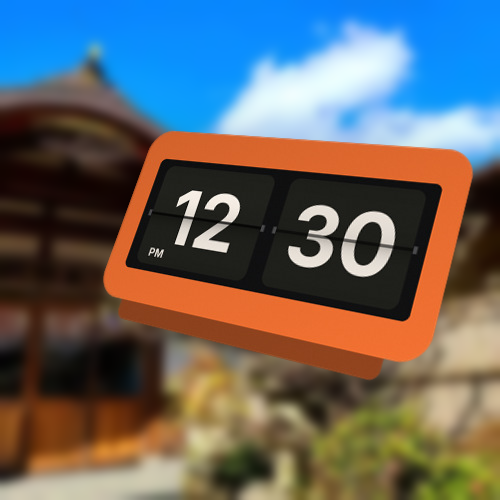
{"hour": 12, "minute": 30}
